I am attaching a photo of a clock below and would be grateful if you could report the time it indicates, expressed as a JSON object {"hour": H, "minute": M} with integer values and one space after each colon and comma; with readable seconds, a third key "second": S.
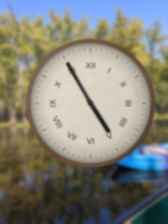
{"hour": 4, "minute": 55}
